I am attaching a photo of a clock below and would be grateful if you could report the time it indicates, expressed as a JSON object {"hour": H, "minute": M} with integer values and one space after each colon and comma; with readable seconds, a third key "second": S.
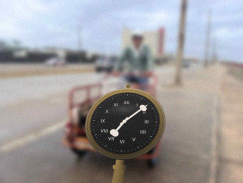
{"hour": 7, "minute": 8}
